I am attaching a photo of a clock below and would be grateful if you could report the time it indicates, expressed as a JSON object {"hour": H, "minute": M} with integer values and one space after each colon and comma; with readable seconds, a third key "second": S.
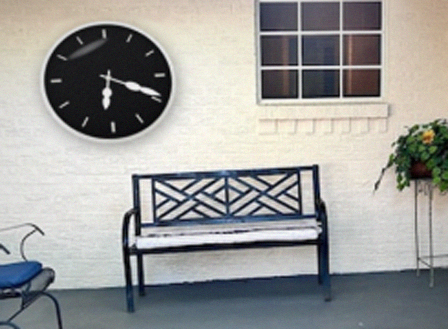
{"hour": 6, "minute": 19}
